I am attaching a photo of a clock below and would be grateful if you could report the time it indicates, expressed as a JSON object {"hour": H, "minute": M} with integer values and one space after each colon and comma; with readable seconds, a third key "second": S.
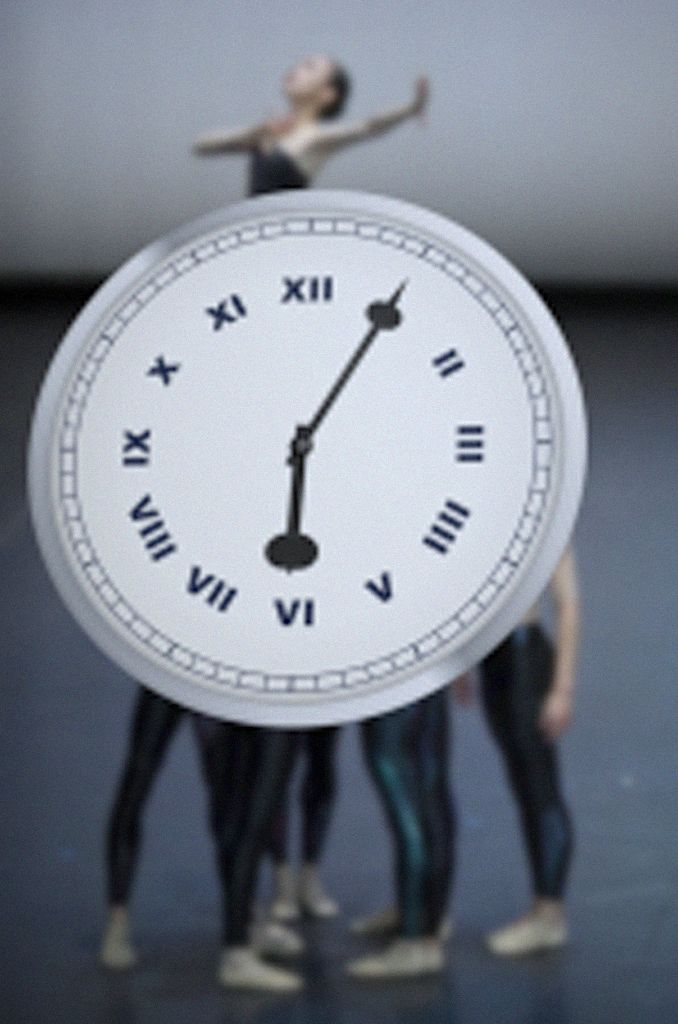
{"hour": 6, "minute": 5}
